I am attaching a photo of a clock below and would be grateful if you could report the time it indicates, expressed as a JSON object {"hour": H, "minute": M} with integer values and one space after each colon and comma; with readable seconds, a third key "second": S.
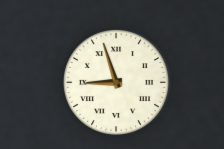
{"hour": 8, "minute": 57}
